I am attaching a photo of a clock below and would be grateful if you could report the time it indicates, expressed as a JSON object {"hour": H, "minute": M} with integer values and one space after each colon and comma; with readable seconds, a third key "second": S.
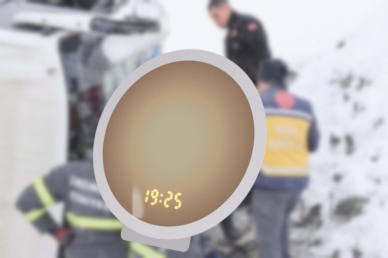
{"hour": 19, "minute": 25}
